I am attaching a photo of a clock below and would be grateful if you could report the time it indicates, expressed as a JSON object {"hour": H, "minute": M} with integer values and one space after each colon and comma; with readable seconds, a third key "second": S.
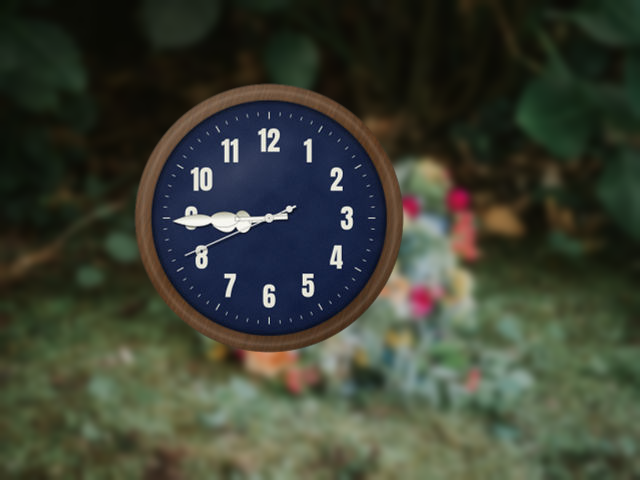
{"hour": 8, "minute": 44, "second": 41}
